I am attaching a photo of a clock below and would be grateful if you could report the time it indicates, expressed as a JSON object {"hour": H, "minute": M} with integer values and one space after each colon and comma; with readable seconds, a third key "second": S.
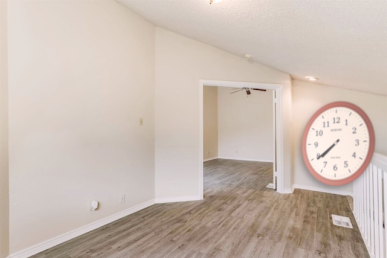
{"hour": 7, "minute": 39}
